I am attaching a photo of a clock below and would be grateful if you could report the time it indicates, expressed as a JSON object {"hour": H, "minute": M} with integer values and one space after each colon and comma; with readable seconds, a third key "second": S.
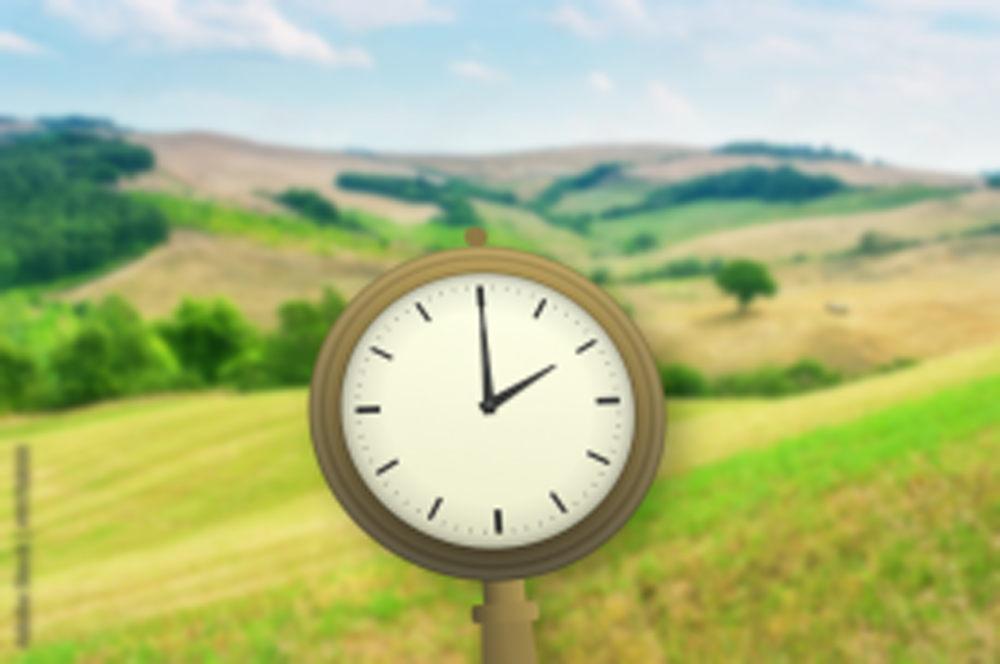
{"hour": 2, "minute": 0}
